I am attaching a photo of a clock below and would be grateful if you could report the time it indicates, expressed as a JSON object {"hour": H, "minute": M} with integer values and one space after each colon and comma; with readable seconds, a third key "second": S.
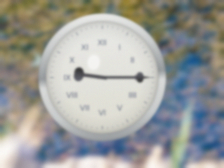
{"hour": 9, "minute": 15}
